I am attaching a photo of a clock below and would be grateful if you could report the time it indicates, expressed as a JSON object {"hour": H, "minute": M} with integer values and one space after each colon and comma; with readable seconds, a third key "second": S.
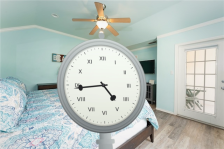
{"hour": 4, "minute": 44}
